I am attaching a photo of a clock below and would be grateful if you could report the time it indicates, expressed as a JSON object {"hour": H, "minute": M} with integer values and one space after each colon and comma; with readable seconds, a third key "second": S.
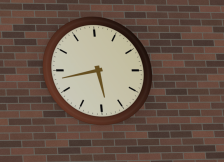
{"hour": 5, "minute": 43}
